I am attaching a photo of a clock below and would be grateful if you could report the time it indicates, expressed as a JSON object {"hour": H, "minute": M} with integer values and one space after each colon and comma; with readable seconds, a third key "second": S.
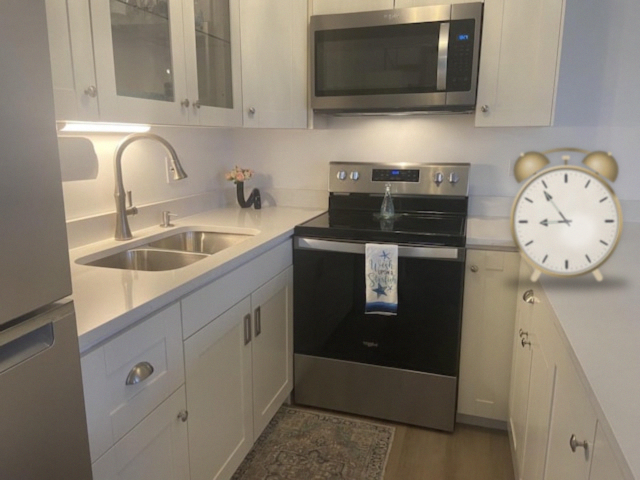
{"hour": 8, "minute": 54}
